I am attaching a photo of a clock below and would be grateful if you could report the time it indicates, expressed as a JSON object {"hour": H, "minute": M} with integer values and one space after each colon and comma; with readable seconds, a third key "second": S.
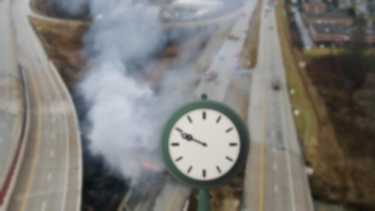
{"hour": 9, "minute": 49}
